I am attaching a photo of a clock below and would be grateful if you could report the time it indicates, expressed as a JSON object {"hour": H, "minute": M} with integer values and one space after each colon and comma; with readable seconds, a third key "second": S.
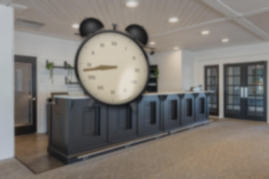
{"hour": 8, "minute": 43}
